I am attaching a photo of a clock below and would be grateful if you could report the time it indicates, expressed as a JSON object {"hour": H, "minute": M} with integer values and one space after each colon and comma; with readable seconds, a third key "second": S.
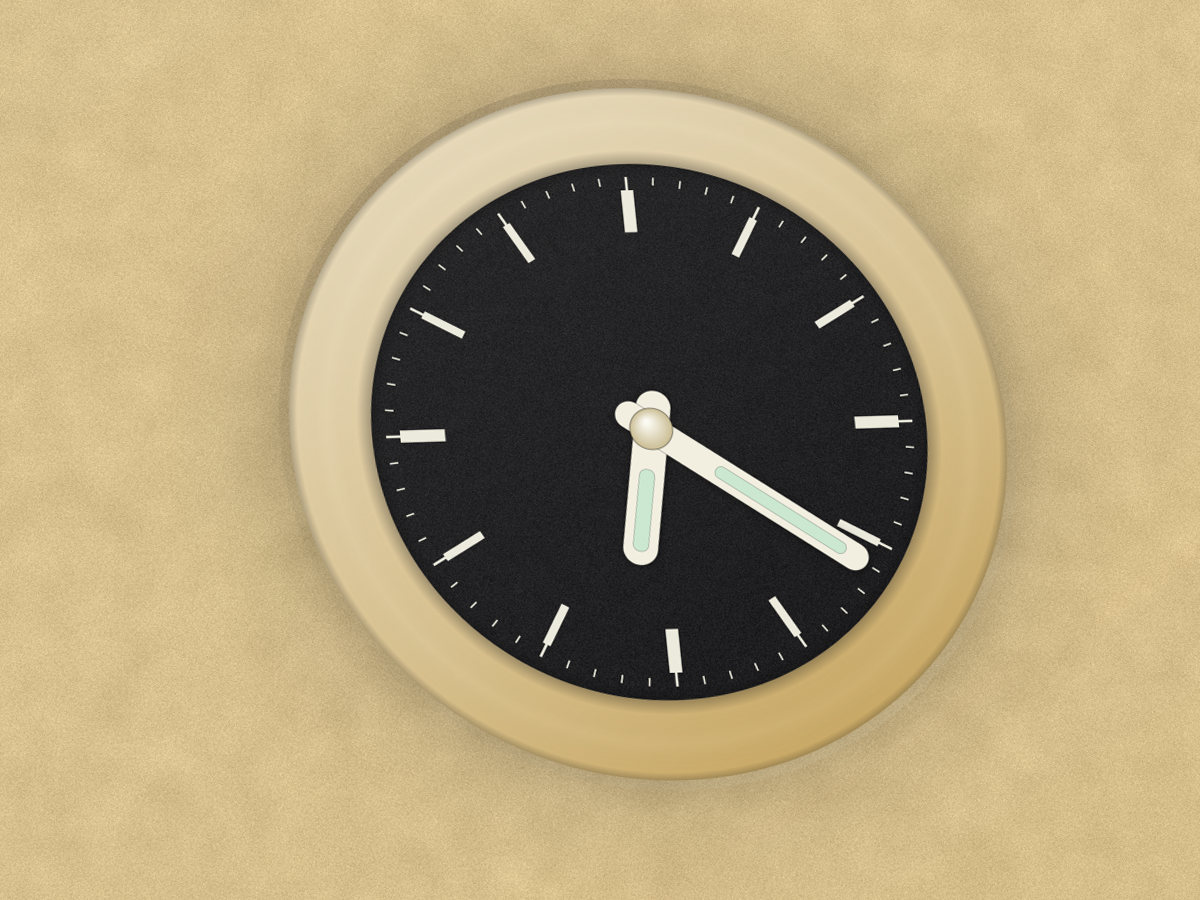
{"hour": 6, "minute": 21}
